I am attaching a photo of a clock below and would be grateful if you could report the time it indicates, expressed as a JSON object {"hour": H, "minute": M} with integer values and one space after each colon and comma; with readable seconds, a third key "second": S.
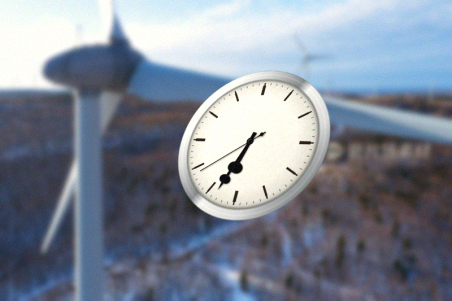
{"hour": 6, "minute": 33, "second": 39}
